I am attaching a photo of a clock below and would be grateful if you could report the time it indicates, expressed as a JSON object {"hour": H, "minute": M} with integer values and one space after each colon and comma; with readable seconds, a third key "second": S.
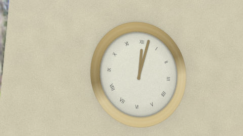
{"hour": 12, "minute": 2}
